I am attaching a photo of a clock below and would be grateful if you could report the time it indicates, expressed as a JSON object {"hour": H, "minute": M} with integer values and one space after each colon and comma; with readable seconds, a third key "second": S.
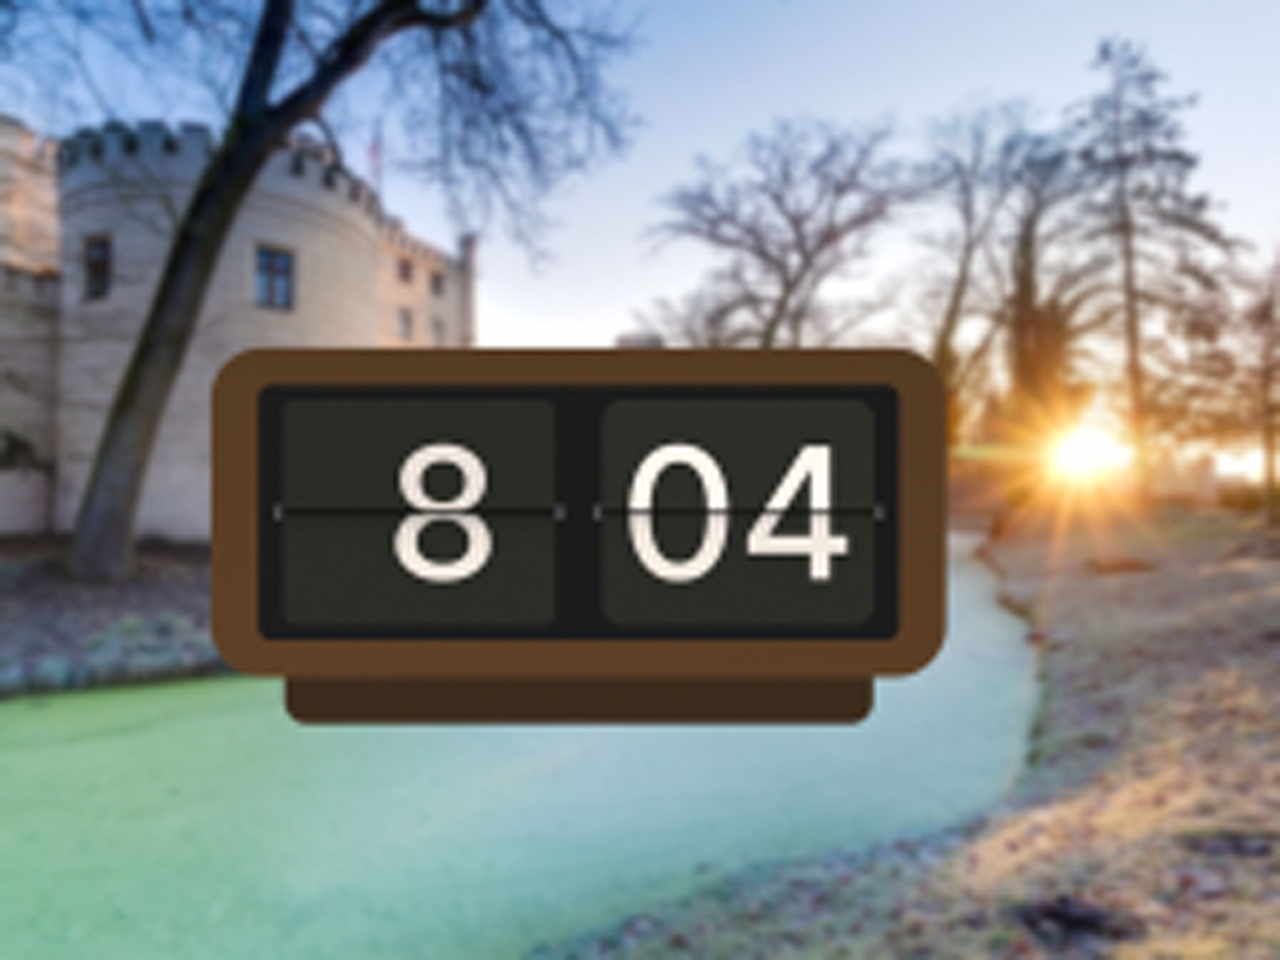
{"hour": 8, "minute": 4}
